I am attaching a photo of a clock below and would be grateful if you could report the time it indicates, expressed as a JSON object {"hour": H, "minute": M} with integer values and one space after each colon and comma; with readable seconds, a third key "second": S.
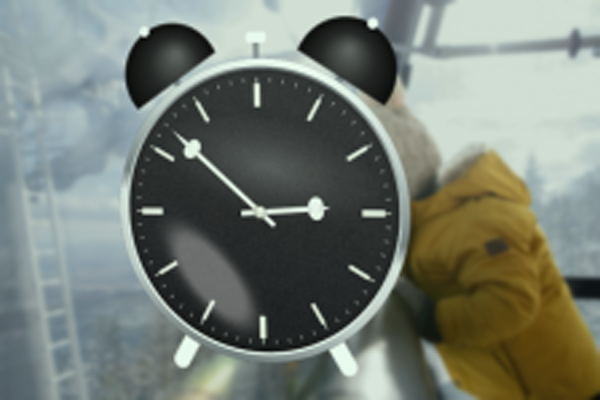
{"hour": 2, "minute": 52}
